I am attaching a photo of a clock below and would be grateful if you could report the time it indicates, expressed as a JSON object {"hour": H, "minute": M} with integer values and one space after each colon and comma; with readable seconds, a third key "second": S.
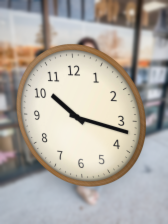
{"hour": 10, "minute": 17}
